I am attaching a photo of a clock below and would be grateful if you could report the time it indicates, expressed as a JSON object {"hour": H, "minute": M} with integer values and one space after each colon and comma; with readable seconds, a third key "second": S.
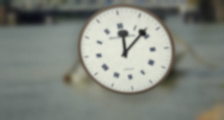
{"hour": 12, "minute": 8}
